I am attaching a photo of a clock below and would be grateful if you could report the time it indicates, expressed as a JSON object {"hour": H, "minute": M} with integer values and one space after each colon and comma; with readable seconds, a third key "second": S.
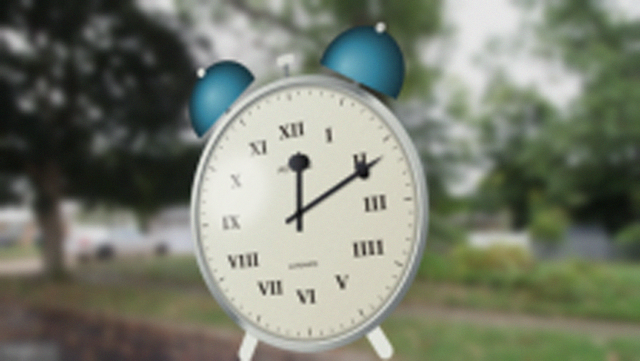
{"hour": 12, "minute": 11}
